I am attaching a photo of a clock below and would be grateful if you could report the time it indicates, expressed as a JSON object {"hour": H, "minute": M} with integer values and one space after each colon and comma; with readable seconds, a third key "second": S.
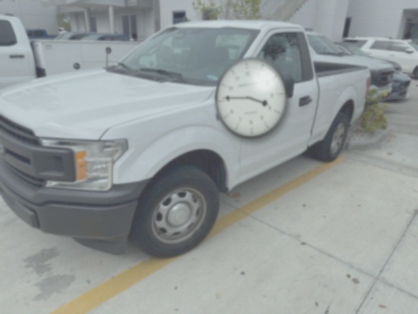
{"hour": 3, "minute": 46}
